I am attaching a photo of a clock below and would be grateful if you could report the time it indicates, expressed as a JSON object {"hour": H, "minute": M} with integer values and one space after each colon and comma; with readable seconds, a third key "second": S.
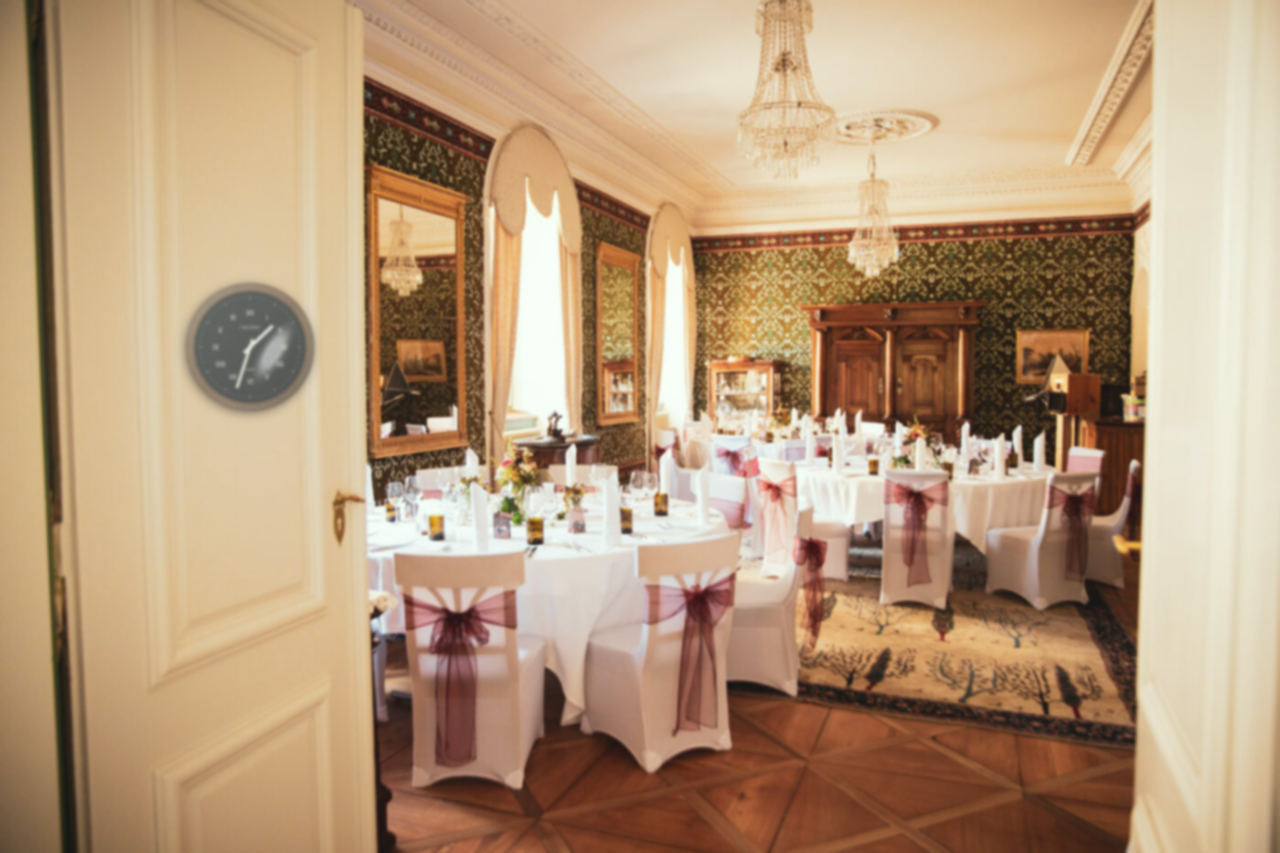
{"hour": 1, "minute": 33}
